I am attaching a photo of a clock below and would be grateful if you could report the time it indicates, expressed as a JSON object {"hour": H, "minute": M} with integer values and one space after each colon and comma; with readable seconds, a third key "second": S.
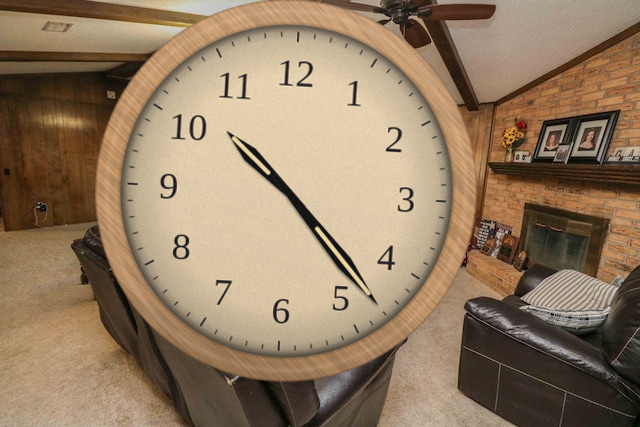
{"hour": 10, "minute": 23}
